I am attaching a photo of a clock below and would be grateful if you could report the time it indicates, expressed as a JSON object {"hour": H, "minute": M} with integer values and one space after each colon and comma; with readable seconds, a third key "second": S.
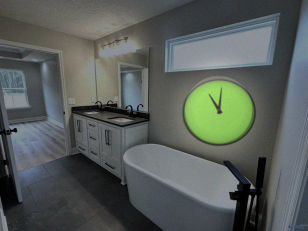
{"hour": 11, "minute": 1}
